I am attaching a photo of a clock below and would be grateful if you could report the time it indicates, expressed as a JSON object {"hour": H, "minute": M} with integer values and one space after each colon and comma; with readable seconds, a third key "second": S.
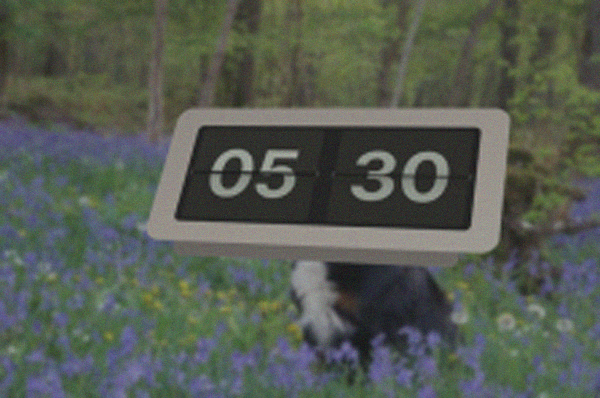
{"hour": 5, "minute": 30}
